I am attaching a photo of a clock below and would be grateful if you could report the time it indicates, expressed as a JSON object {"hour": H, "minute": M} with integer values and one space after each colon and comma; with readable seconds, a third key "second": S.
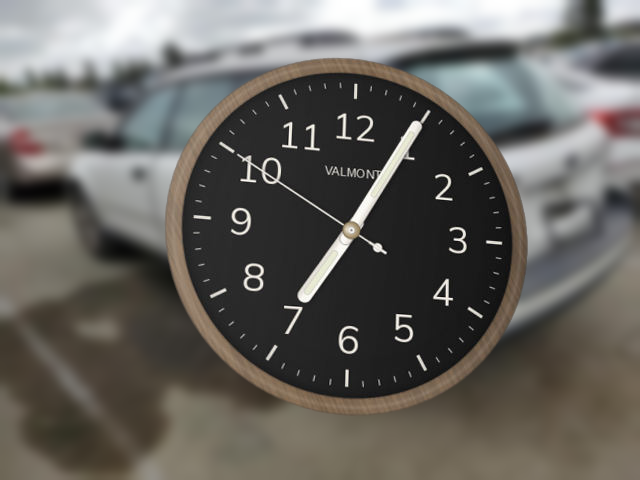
{"hour": 7, "minute": 4, "second": 50}
